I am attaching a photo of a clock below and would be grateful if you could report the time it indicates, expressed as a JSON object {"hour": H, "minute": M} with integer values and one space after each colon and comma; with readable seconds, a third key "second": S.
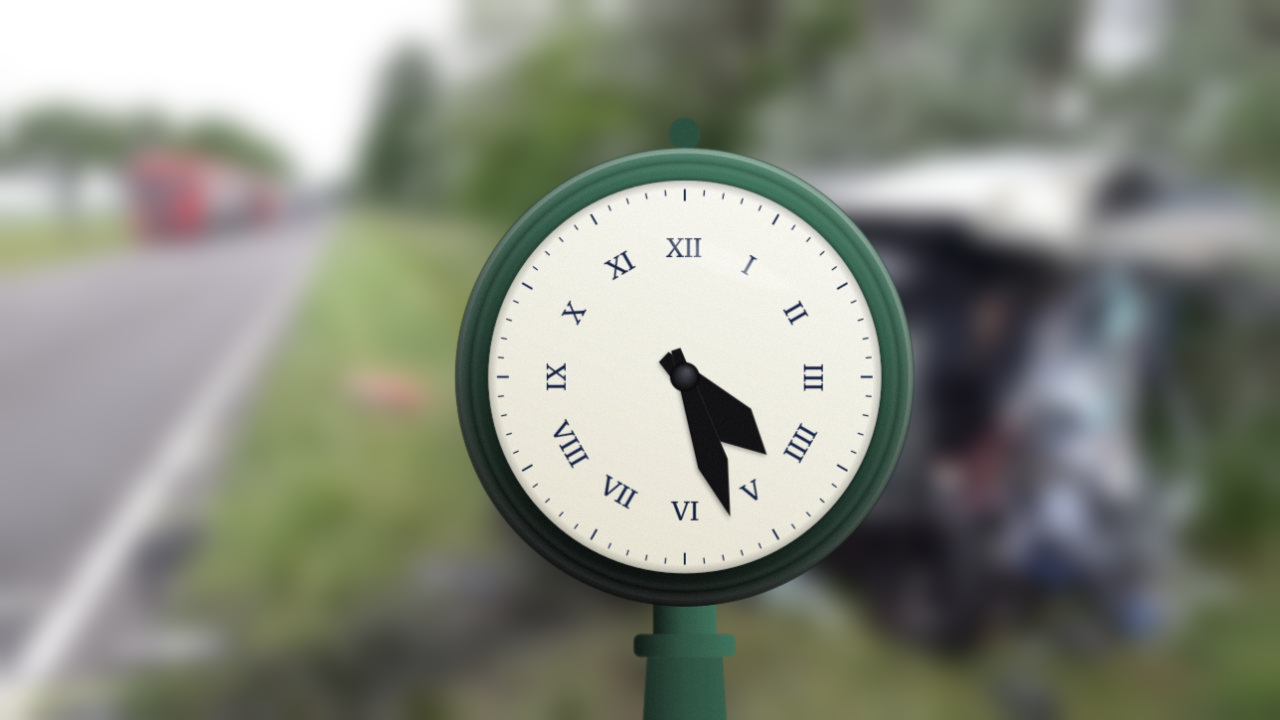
{"hour": 4, "minute": 27}
